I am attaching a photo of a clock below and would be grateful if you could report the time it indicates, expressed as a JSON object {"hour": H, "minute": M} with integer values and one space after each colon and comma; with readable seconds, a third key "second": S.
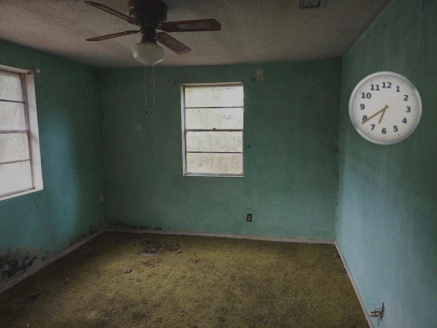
{"hour": 6, "minute": 39}
